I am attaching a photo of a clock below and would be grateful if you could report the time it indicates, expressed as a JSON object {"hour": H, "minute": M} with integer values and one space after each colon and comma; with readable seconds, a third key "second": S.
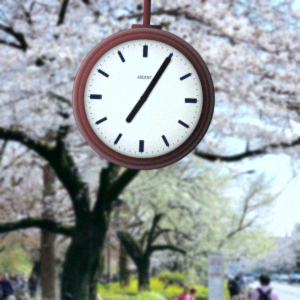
{"hour": 7, "minute": 5}
